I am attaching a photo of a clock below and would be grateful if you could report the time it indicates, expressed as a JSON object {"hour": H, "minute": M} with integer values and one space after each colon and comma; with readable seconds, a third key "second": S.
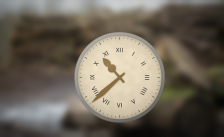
{"hour": 10, "minute": 38}
